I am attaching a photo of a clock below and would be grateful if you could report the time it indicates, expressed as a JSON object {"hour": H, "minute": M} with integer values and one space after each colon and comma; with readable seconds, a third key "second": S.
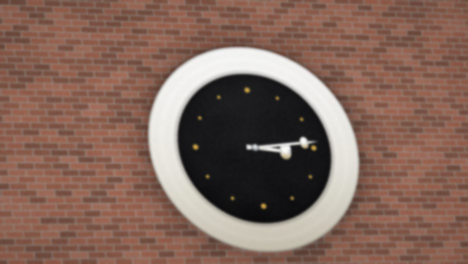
{"hour": 3, "minute": 14}
